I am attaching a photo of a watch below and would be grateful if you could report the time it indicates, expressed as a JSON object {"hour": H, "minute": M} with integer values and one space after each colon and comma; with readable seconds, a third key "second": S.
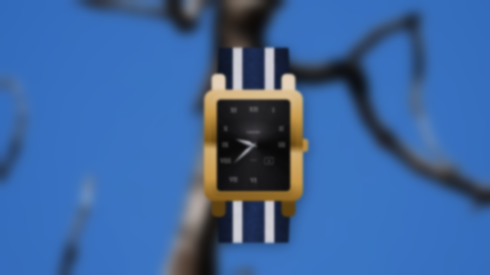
{"hour": 9, "minute": 38}
